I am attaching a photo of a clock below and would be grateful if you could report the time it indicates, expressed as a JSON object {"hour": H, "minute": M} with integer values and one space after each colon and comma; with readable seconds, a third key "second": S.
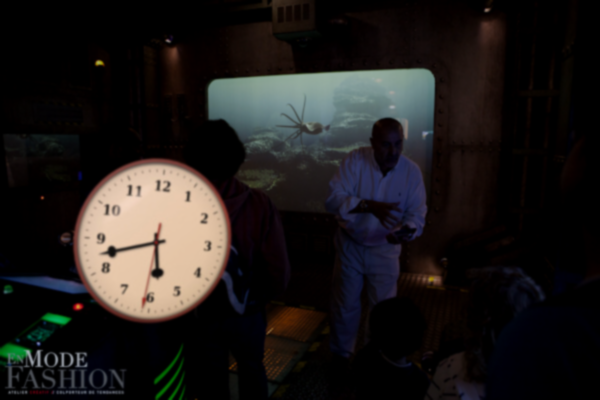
{"hour": 5, "minute": 42, "second": 31}
